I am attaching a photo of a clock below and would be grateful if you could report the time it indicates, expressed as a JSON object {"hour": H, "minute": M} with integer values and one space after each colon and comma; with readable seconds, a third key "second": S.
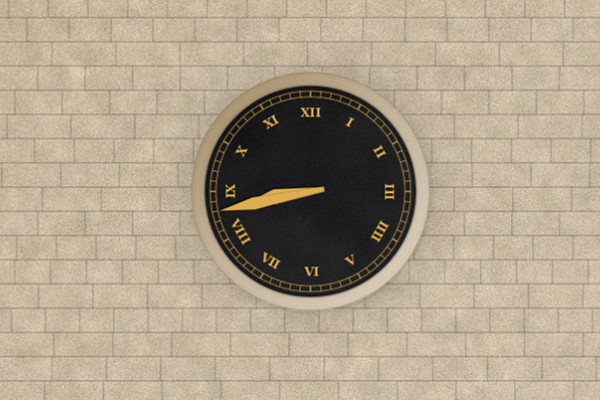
{"hour": 8, "minute": 43}
